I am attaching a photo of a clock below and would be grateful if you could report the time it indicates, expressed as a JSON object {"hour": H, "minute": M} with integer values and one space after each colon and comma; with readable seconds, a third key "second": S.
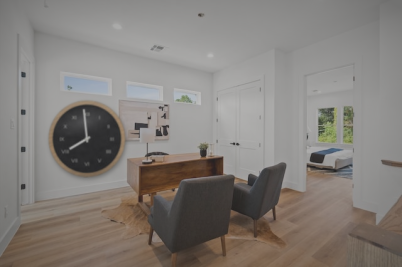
{"hour": 7, "minute": 59}
